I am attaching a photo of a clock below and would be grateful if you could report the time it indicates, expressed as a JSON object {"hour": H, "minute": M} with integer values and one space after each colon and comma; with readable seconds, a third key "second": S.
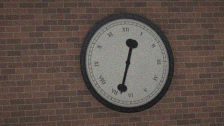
{"hour": 12, "minute": 33}
